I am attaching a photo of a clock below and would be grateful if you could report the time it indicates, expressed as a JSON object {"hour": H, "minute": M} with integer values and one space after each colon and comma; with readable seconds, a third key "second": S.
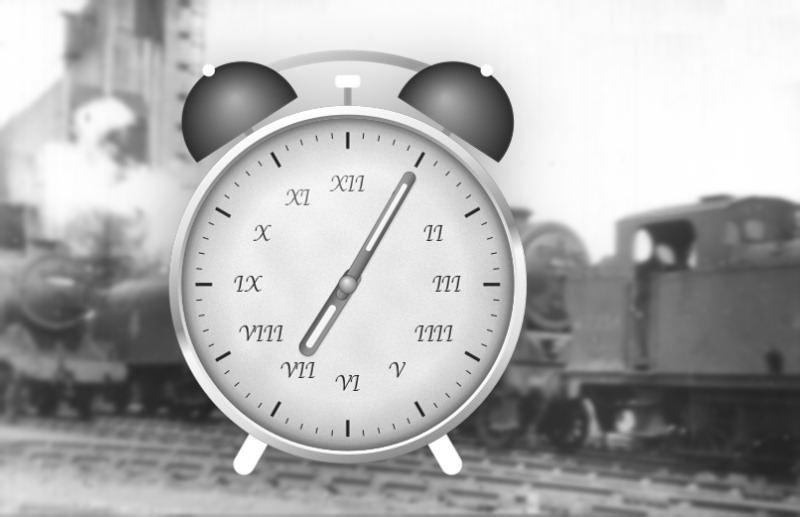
{"hour": 7, "minute": 5}
